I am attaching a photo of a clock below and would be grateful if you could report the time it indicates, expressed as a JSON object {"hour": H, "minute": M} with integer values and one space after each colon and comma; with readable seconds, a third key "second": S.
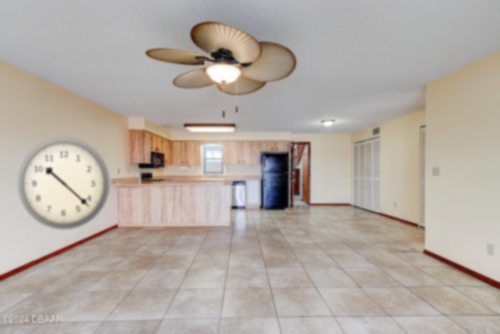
{"hour": 10, "minute": 22}
